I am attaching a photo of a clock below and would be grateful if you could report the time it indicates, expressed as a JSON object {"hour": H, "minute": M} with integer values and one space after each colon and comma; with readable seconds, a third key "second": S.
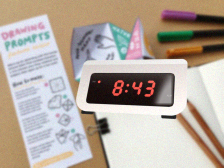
{"hour": 8, "minute": 43}
